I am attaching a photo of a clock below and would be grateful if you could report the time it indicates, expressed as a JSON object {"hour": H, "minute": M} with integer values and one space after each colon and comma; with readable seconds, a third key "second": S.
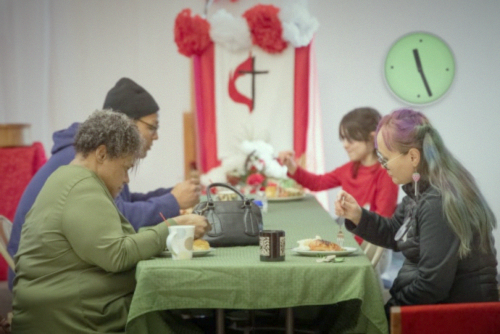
{"hour": 11, "minute": 26}
